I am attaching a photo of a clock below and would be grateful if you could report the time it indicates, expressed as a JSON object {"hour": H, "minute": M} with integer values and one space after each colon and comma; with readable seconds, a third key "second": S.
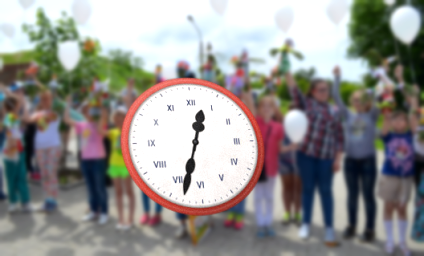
{"hour": 12, "minute": 33}
